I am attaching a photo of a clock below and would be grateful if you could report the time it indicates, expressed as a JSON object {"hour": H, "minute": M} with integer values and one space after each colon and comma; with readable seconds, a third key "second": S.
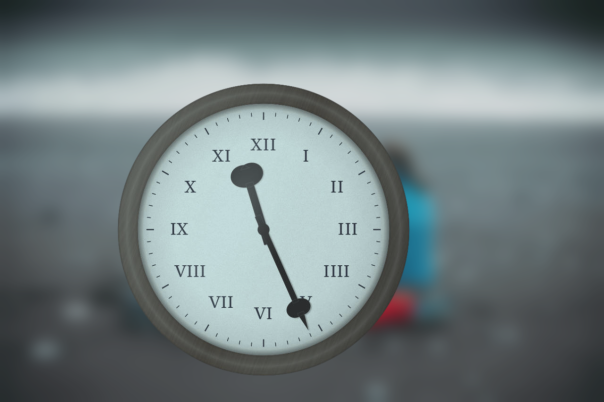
{"hour": 11, "minute": 26}
